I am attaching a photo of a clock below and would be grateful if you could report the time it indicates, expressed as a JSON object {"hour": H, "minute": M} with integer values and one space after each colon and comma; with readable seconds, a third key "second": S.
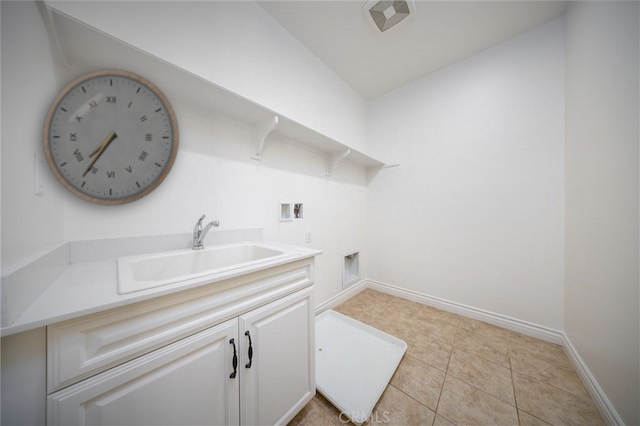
{"hour": 7, "minute": 36}
